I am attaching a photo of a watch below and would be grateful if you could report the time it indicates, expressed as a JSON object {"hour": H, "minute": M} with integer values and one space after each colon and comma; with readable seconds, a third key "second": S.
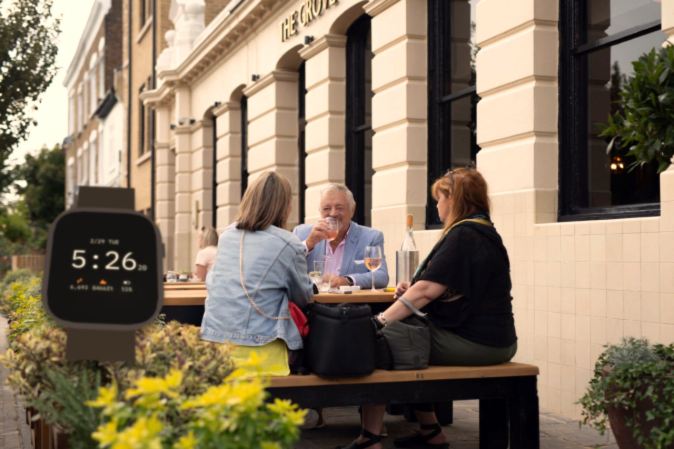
{"hour": 5, "minute": 26}
